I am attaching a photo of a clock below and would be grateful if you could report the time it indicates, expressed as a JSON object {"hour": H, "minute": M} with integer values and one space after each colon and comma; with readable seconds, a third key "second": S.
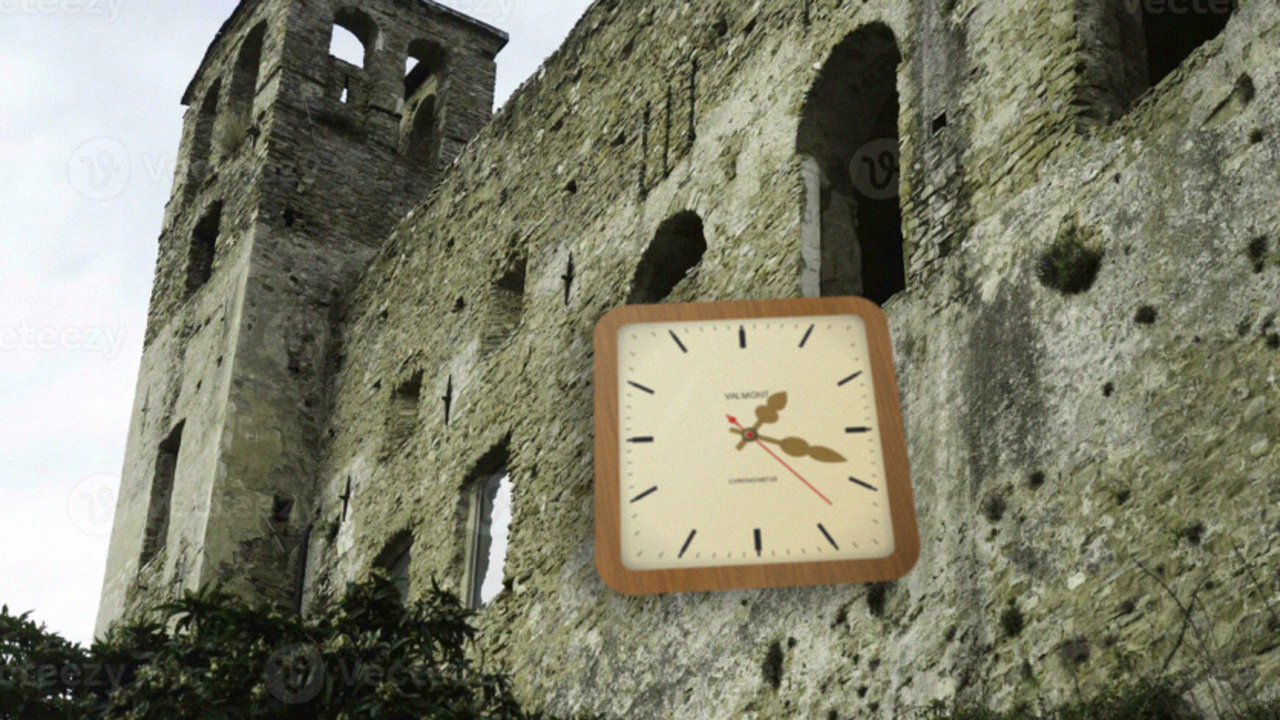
{"hour": 1, "minute": 18, "second": 23}
